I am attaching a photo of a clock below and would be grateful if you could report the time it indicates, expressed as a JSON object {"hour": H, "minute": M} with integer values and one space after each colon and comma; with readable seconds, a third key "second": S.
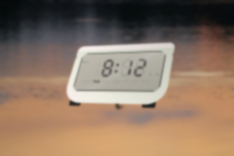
{"hour": 8, "minute": 12}
